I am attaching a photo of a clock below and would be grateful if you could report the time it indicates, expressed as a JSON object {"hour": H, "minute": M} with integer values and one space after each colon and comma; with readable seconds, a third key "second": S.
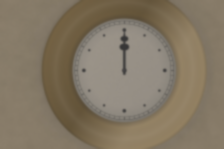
{"hour": 12, "minute": 0}
